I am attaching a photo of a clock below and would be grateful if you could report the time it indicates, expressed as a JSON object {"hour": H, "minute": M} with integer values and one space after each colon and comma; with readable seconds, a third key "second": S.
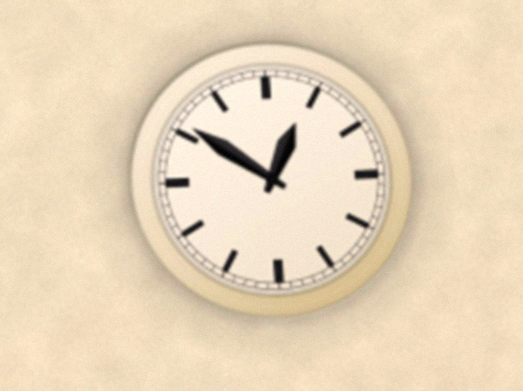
{"hour": 12, "minute": 51}
